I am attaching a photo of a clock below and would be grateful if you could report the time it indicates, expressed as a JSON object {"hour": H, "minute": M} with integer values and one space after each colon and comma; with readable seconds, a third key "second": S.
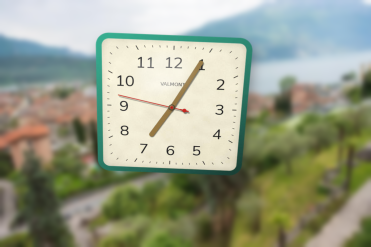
{"hour": 7, "minute": 4, "second": 47}
